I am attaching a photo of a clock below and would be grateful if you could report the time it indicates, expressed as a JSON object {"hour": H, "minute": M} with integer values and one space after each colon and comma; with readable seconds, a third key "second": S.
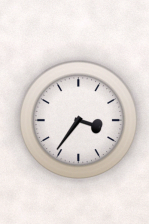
{"hour": 3, "minute": 36}
